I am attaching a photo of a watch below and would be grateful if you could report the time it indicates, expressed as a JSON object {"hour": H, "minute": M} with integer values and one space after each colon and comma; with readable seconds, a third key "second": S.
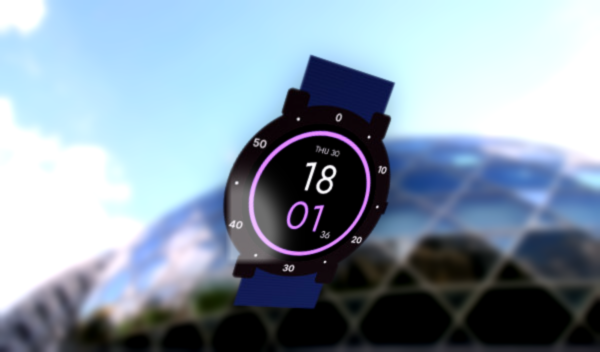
{"hour": 18, "minute": 1, "second": 36}
